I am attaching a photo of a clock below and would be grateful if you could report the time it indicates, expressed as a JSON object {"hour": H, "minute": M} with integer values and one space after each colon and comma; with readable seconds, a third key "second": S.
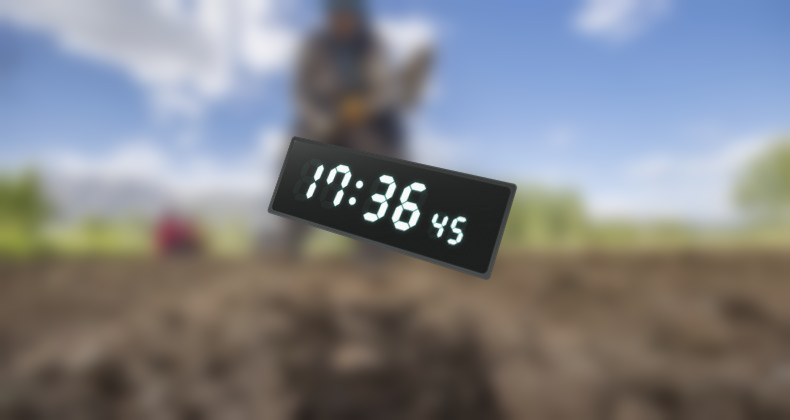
{"hour": 17, "minute": 36, "second": 45}
